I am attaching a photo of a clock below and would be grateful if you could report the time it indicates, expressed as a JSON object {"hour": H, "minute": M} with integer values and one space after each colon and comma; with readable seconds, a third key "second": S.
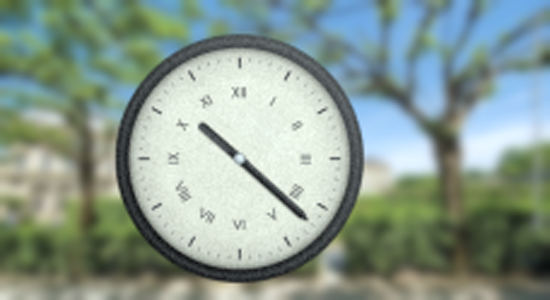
{"hour": 10, "minute": 22}
